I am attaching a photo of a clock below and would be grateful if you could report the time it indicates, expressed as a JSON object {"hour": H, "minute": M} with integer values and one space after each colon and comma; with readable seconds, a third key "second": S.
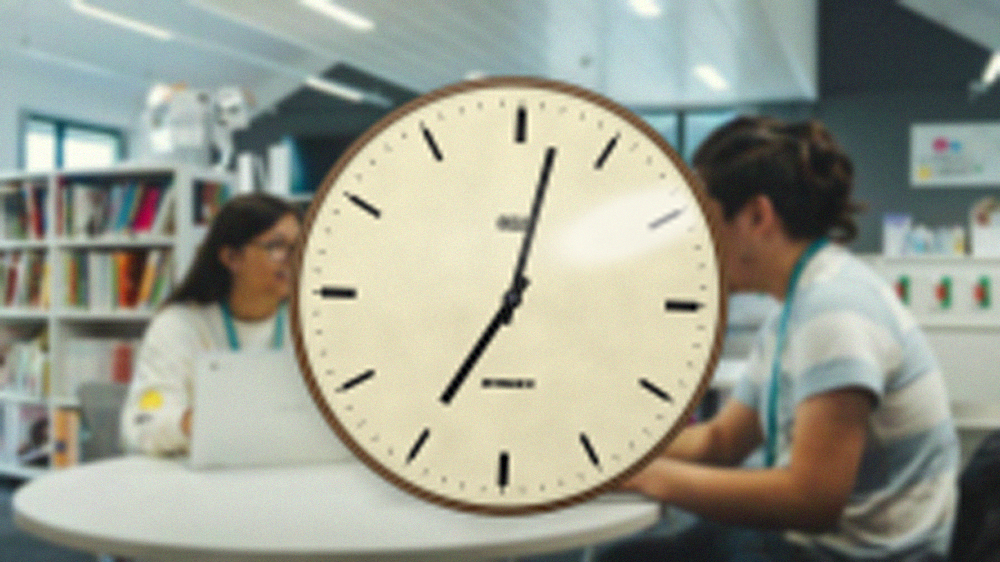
{"hour": 7, "minute": 2}
